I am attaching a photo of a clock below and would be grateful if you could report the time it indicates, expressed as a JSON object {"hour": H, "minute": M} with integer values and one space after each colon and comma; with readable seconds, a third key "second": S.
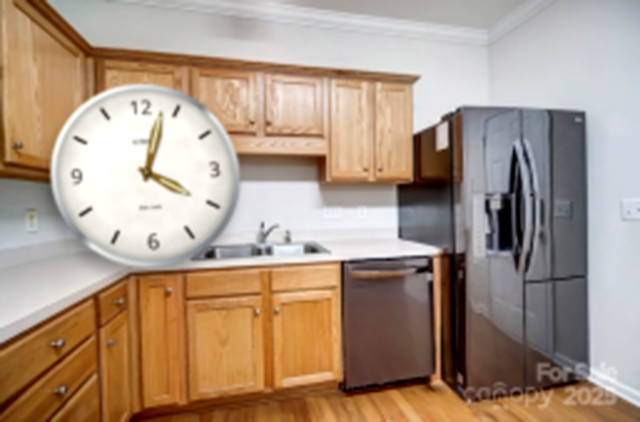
{"hour": 4, "minute": 3}
